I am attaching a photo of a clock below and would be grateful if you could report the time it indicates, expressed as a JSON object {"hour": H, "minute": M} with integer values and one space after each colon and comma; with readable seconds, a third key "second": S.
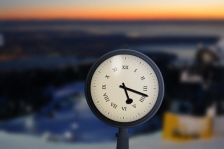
{"hour": 5, "minute": 18}
